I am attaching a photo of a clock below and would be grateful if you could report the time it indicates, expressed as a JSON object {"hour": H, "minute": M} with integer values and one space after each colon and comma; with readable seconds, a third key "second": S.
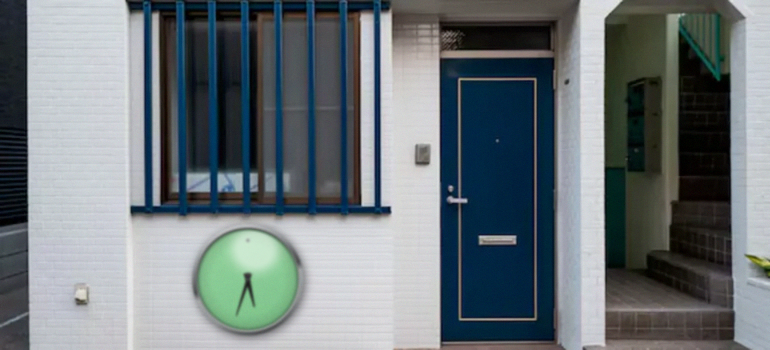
{"hour": 5, "minute": 33}
